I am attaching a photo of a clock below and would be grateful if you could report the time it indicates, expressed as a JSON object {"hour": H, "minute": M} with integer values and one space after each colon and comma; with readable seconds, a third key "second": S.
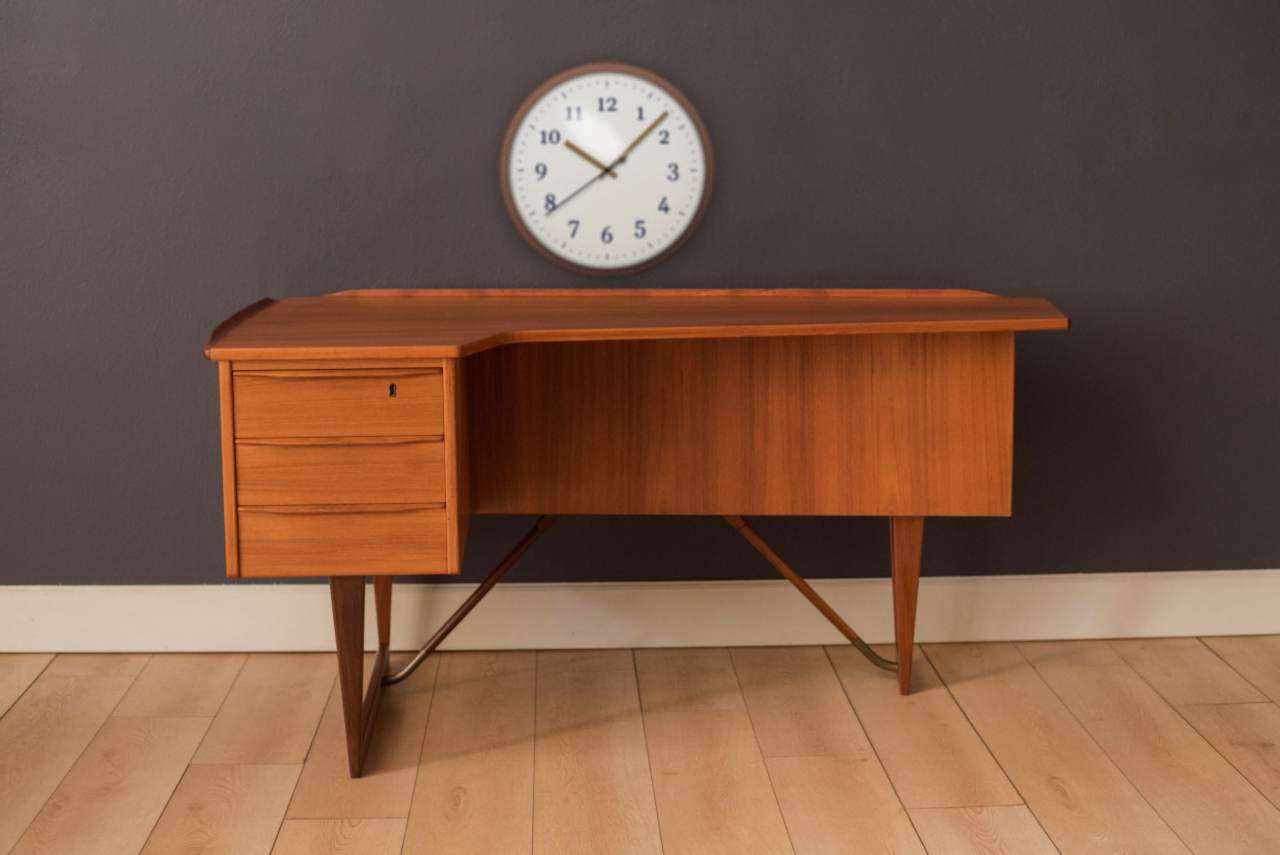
{"hour": 10, "minute": 7, "second": 39}
